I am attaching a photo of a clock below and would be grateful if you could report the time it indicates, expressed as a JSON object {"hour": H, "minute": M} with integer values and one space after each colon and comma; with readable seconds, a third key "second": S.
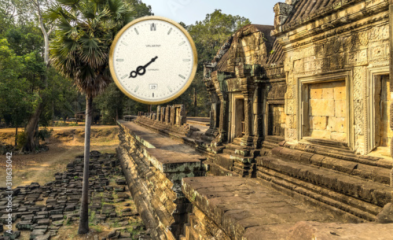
{"hour": 7, "minute": 39}
